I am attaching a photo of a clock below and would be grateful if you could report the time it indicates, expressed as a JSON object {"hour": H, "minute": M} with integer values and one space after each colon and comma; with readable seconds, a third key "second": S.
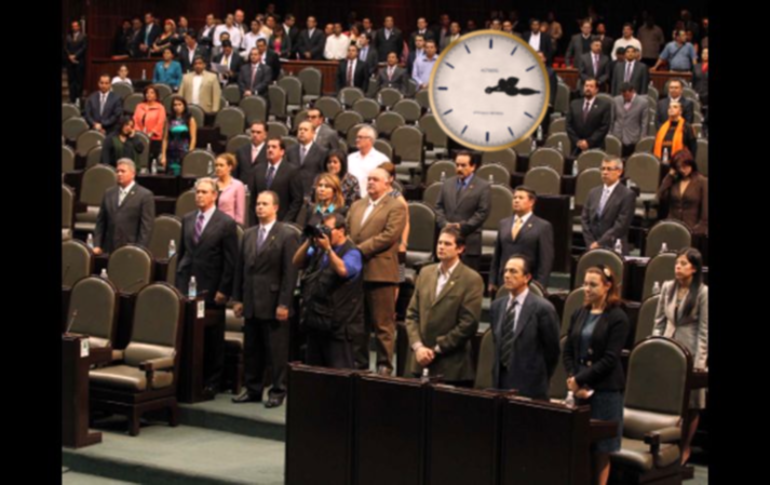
{"hour": 2, "minute": 15}
